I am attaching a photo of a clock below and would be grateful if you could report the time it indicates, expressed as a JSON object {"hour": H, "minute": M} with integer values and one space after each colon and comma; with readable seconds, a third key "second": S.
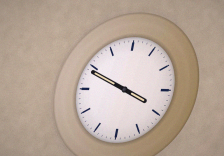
{"hour": 3, "minute": 49}
